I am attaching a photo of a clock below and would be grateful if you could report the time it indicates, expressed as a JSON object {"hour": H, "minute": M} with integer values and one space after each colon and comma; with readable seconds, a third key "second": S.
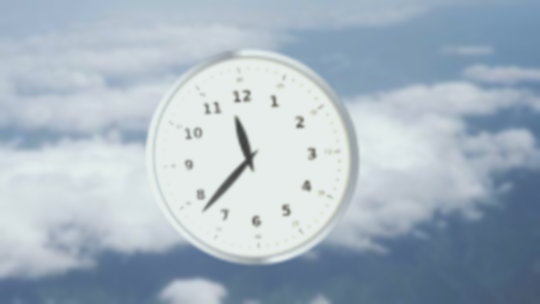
{"hour": 11, "minute": 38}
